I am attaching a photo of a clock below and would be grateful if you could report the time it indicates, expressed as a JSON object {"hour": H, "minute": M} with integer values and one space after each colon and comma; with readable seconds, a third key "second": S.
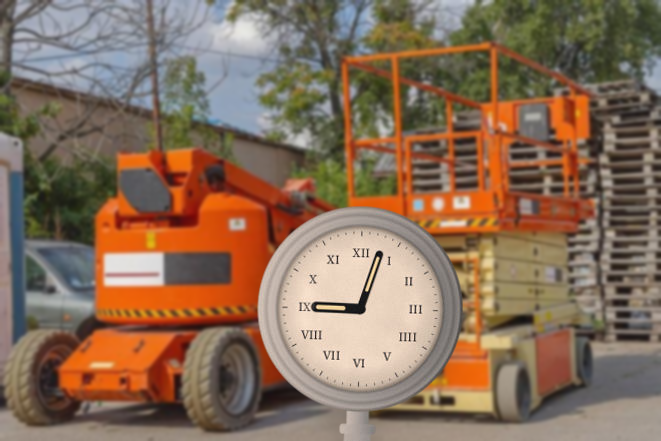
{"hour": 9, "minute": 3}
